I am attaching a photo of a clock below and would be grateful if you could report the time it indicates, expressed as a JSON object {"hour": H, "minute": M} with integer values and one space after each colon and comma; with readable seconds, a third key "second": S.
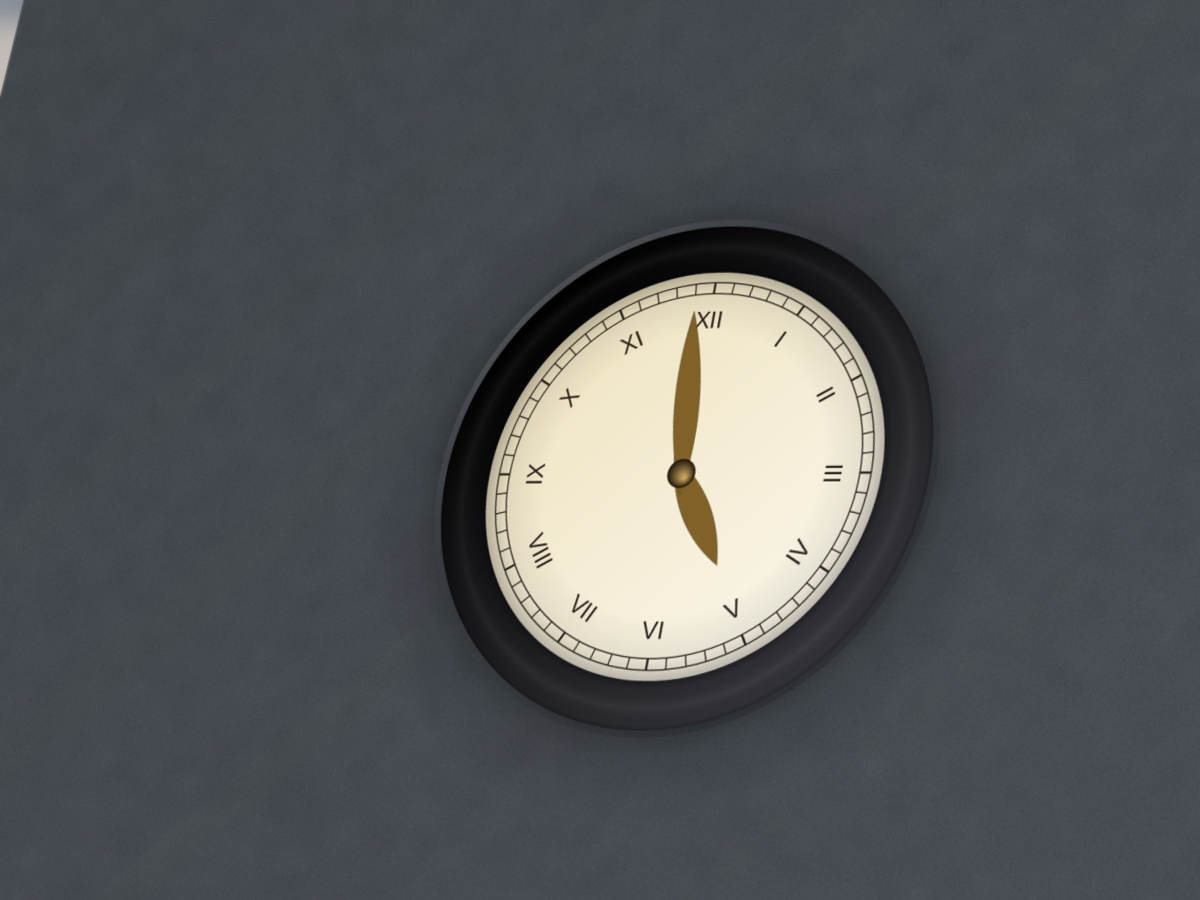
{"hour": 4, "minute": 59}
